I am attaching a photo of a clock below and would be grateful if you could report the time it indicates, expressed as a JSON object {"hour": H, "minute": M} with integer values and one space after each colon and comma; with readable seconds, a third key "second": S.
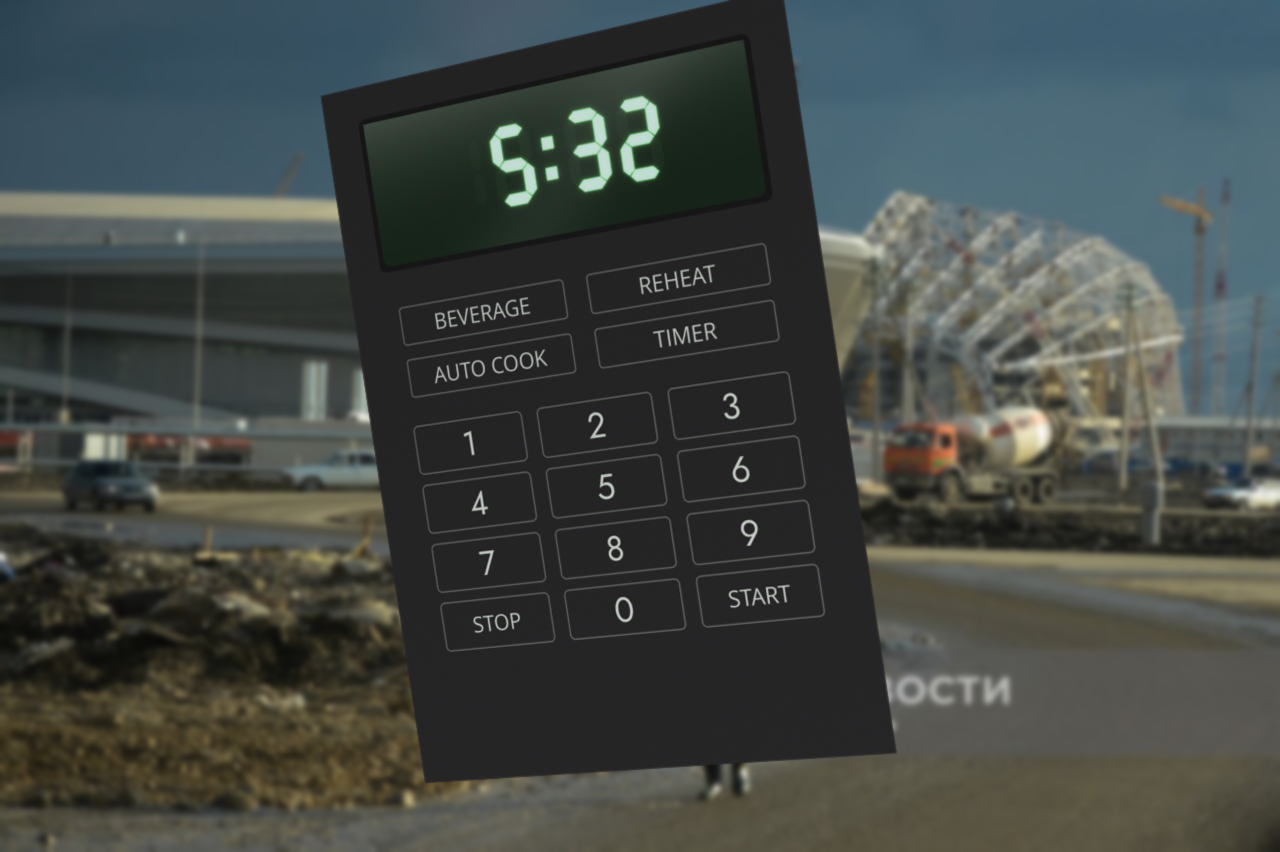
{"hour": 5, "minute": 32}
